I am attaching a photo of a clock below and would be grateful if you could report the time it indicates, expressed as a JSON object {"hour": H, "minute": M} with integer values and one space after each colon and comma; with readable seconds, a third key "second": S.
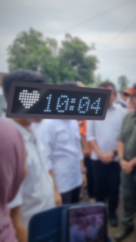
{"hour": 10, "minute": 4}
